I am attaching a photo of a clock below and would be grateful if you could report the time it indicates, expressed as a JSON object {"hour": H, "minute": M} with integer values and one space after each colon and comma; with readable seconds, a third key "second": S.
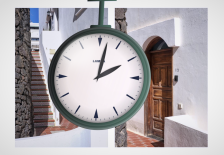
{"hour": 2, "minute": 2}
